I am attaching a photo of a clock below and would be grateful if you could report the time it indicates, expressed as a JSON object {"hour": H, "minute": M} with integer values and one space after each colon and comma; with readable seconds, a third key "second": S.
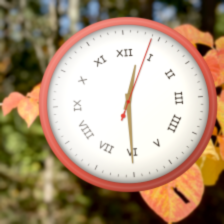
{"hour": 12, "minute": 30, "second": 4}
